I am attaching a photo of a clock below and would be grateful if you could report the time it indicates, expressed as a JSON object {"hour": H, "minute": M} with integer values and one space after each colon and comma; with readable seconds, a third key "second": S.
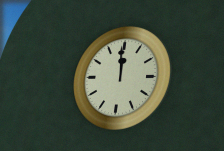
{"hour": 11, "minute": 59}
